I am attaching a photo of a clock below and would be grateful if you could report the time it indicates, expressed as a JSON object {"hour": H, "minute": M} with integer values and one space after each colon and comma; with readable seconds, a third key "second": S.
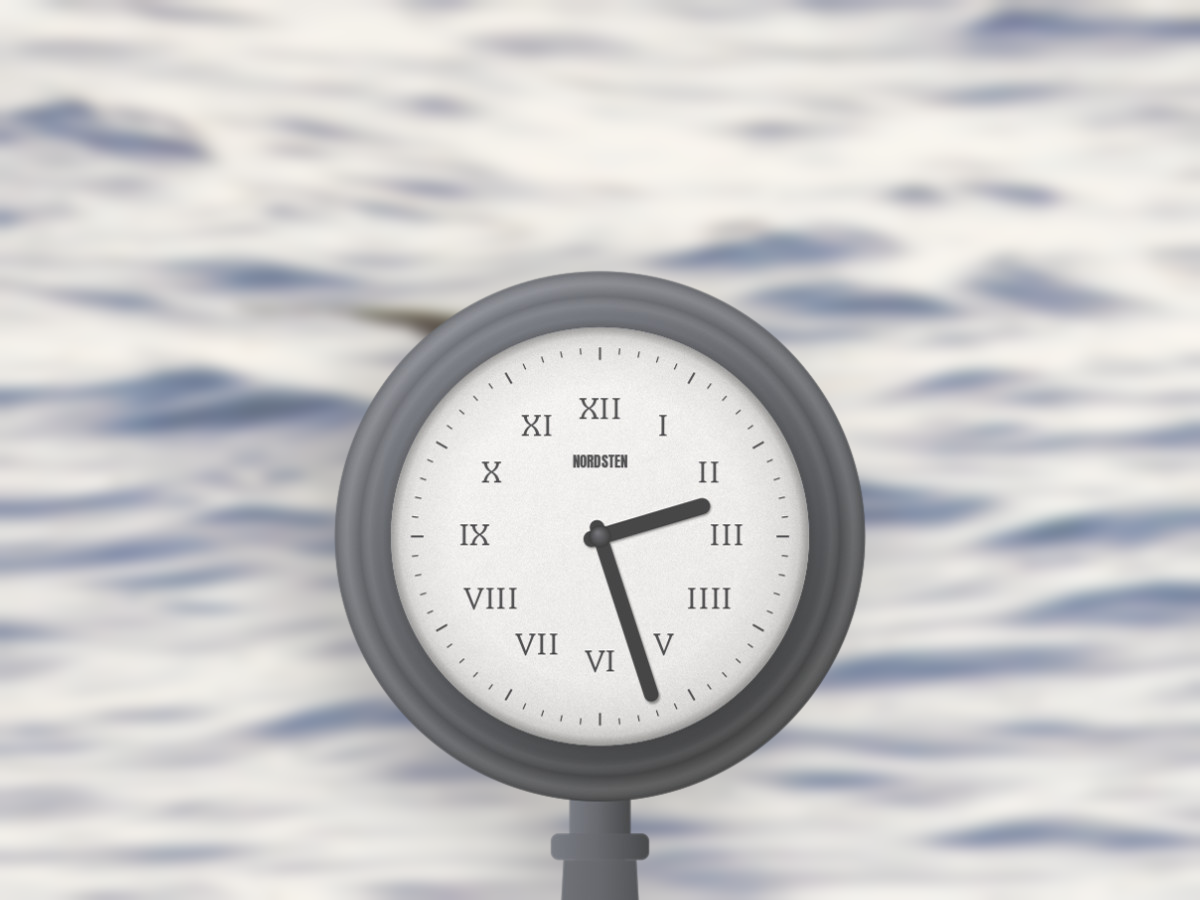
{"hour": 2, "minute": 27}
